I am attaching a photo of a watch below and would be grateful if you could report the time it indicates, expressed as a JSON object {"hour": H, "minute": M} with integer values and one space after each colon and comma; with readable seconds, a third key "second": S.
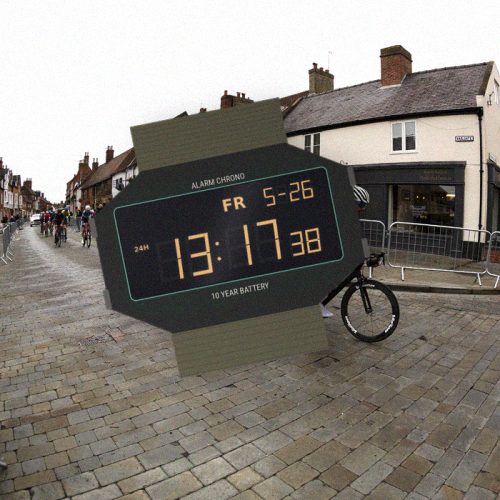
{"hour": 13, "minute": 17, "second": 38}
